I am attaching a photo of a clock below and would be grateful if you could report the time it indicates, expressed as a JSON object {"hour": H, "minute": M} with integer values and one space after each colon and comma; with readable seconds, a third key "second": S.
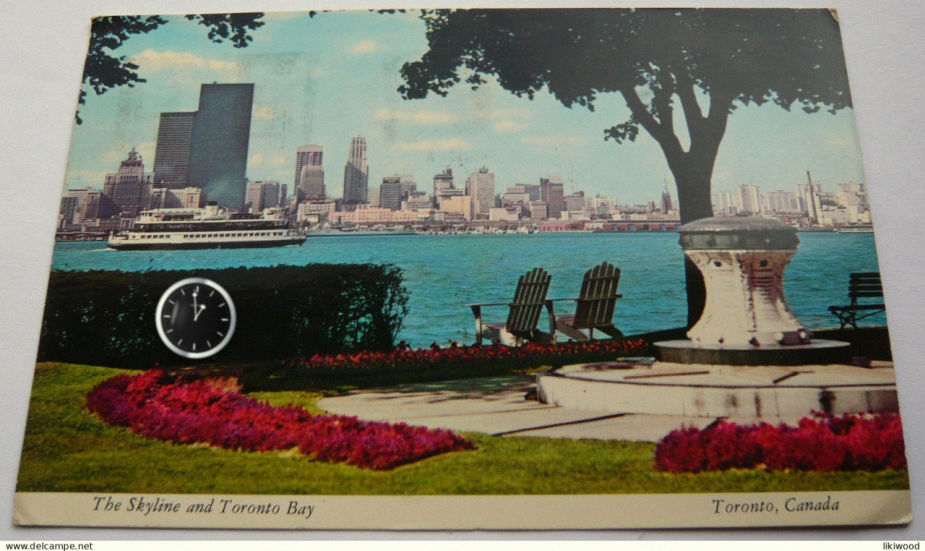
{"hour": 12, "minute": 59}
